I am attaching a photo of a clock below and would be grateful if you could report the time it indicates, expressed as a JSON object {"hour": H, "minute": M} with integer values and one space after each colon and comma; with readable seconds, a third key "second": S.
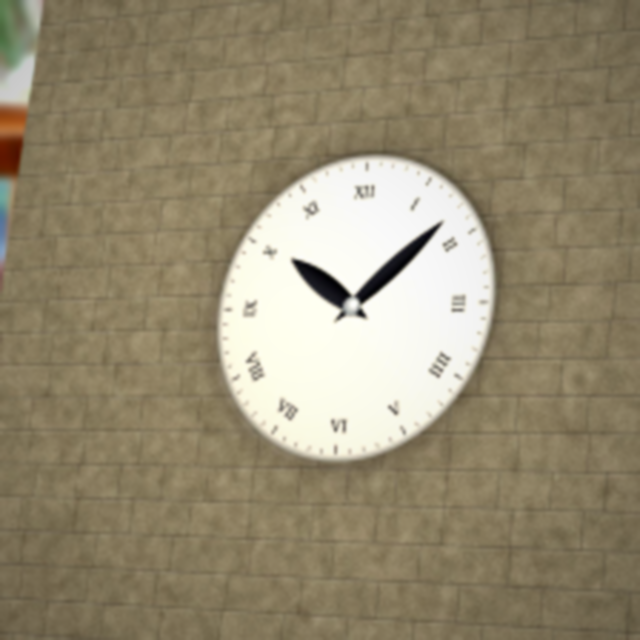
{"hour": 10, "minute": 8}
